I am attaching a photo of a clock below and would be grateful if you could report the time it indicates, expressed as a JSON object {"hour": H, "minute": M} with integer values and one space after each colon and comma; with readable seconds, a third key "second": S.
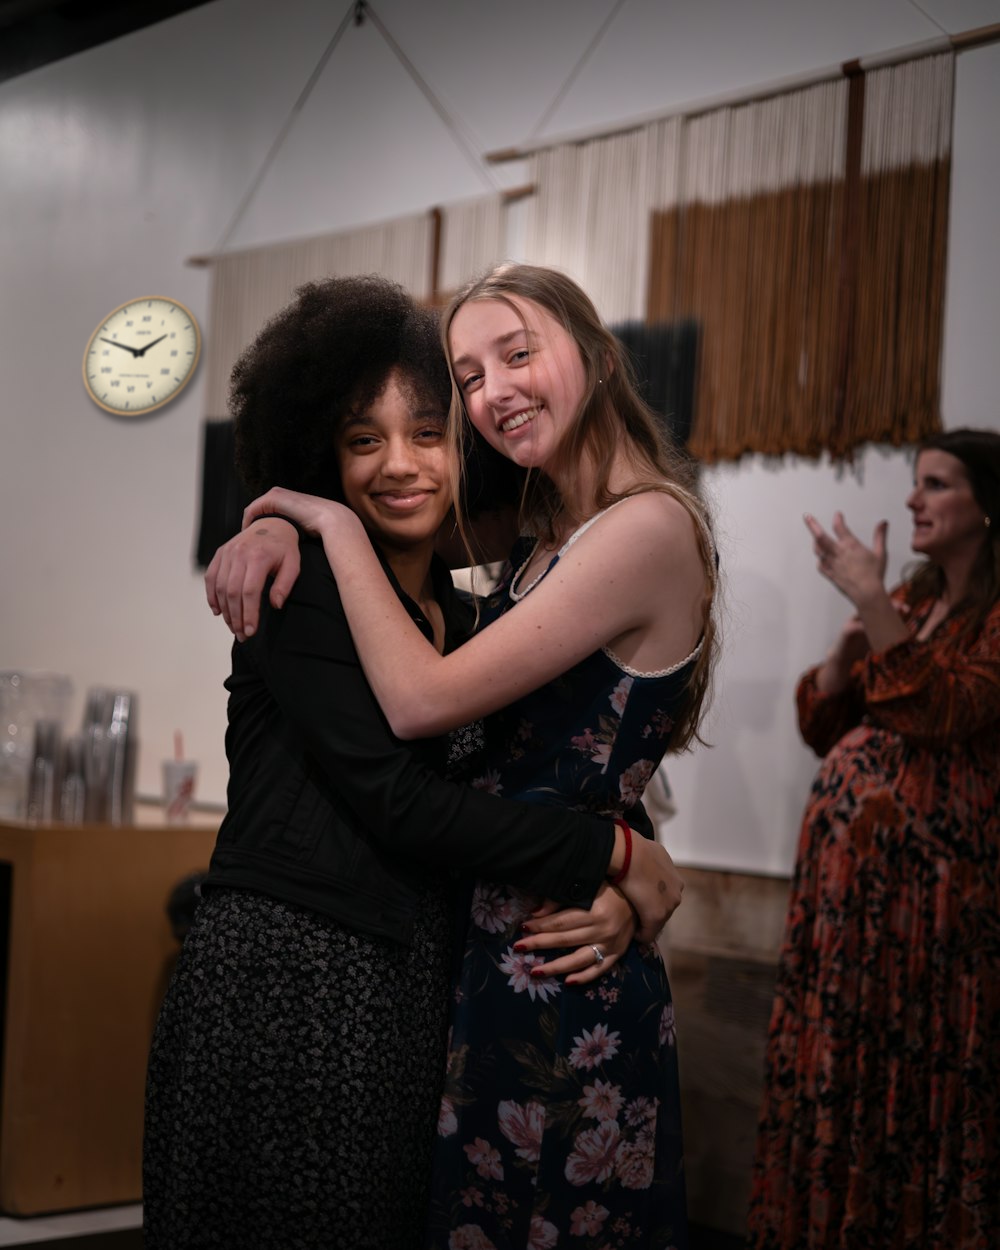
{"hour": 1, "minute": 48}
